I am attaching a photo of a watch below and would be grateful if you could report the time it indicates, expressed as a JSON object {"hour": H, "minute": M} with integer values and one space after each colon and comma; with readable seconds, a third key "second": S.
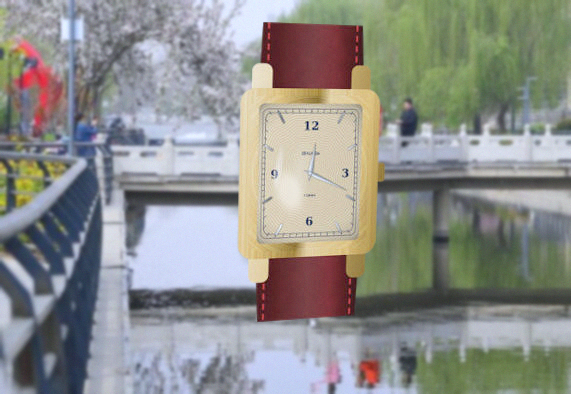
{"hour": 12, "minute": 19}
